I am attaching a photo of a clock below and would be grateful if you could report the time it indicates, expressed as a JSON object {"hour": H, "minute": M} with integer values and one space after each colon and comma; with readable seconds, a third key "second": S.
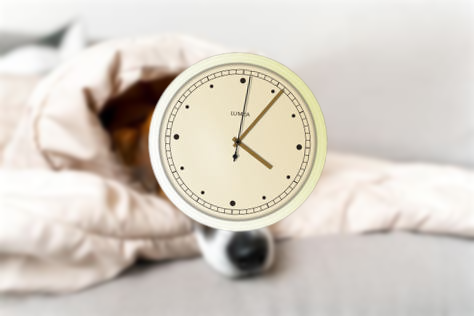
{"hour": 4, "minute": 6, "second": 1}
